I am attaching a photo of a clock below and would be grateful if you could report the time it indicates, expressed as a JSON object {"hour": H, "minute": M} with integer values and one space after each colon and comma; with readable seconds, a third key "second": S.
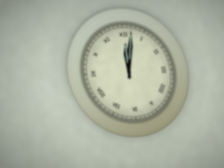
{"hour": 12, "minute": 2}
